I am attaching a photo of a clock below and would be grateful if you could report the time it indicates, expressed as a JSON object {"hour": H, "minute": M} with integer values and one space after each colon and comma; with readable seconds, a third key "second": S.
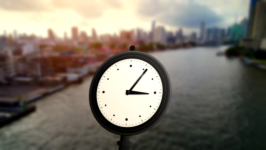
{"hour": 3, "minute": 6}
